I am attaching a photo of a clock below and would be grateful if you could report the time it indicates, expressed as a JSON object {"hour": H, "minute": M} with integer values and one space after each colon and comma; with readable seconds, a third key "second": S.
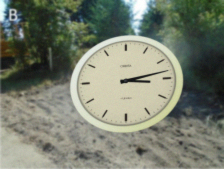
{"hour": 3, "minute": 13}
